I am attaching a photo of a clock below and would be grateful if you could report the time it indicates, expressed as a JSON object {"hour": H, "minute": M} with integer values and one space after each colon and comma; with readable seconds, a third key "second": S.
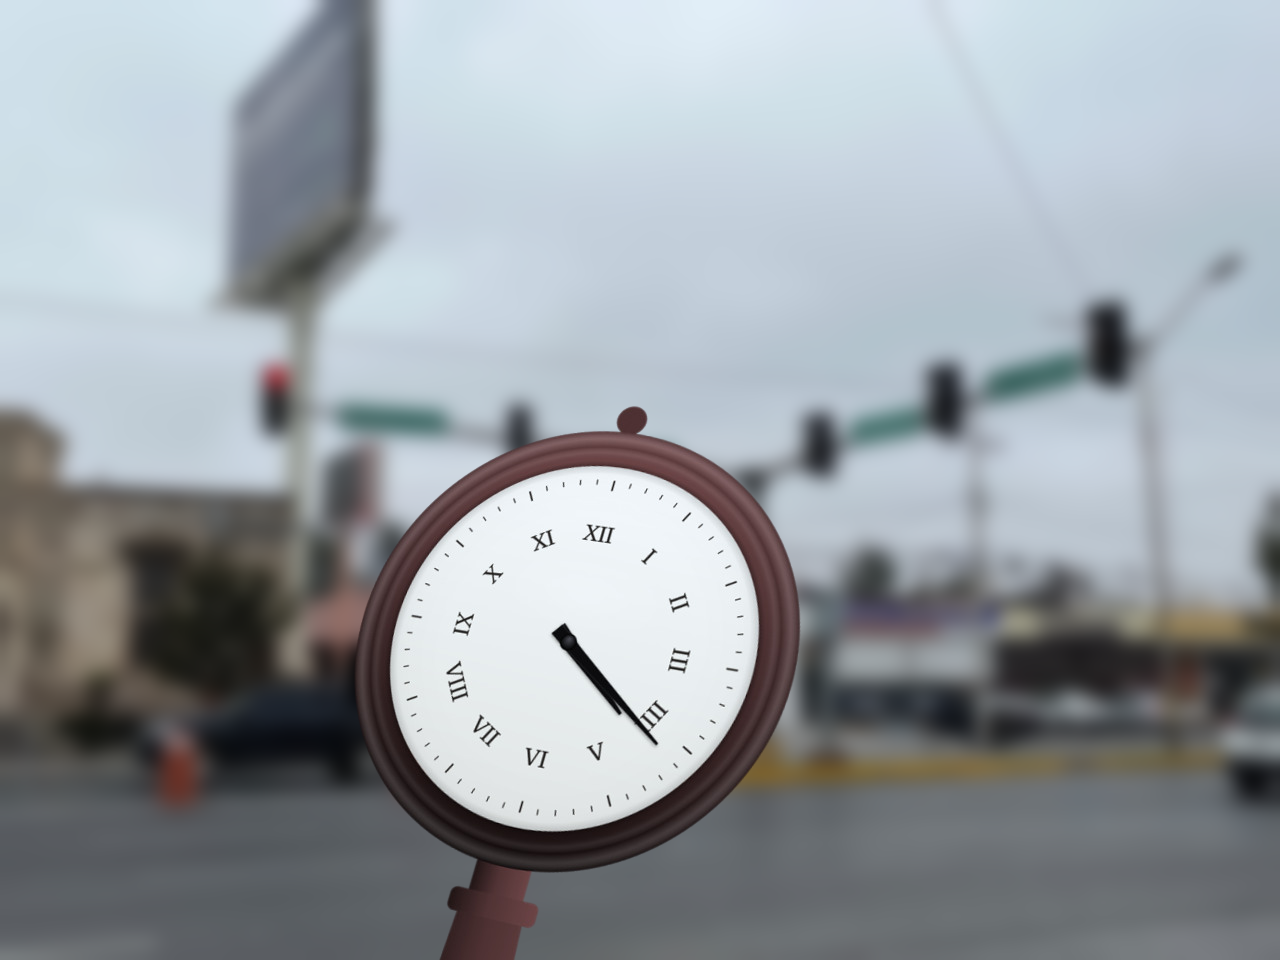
{"hour": 4, "minute": 21}
